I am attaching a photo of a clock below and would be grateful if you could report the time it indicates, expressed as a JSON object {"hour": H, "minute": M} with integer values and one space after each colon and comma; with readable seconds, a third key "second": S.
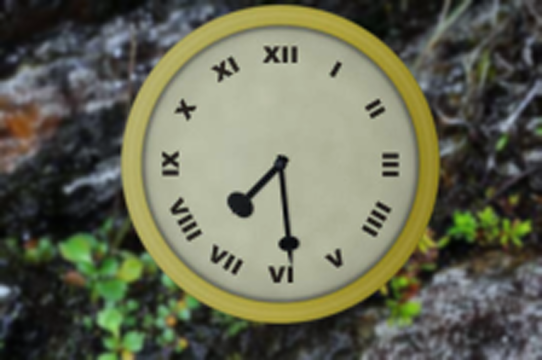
{"hour": 7, "minute": 29}
